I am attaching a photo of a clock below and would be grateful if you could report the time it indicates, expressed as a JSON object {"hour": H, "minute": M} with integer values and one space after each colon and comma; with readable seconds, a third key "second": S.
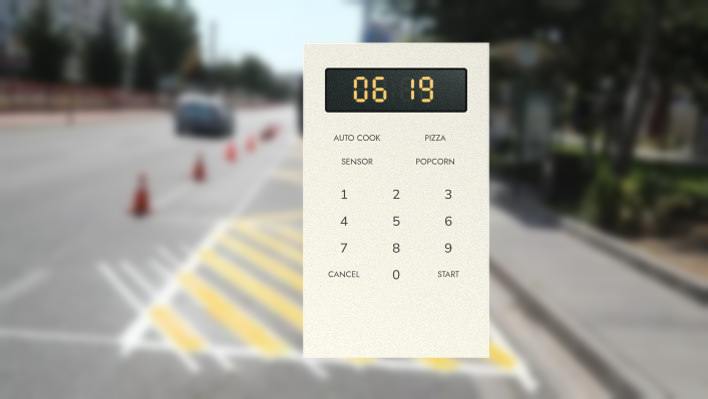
{"hour": 6, "minute": 19}
